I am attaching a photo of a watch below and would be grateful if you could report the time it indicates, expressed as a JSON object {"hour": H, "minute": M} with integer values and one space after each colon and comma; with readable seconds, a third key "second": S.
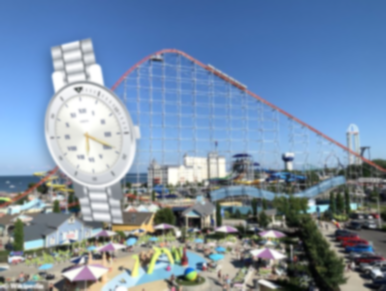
{"hour": 6, "minute": 19}
